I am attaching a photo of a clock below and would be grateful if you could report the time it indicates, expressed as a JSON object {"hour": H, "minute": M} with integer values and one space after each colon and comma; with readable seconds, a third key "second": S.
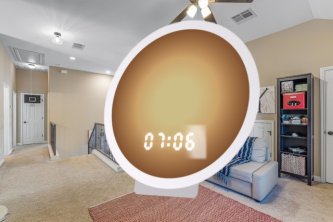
{"hour": 7, "minute": 6}
